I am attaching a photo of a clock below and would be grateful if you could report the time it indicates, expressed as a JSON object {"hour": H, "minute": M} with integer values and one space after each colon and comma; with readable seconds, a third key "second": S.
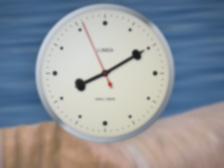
{"hour": 8, "minute": 9, "second": 56}
